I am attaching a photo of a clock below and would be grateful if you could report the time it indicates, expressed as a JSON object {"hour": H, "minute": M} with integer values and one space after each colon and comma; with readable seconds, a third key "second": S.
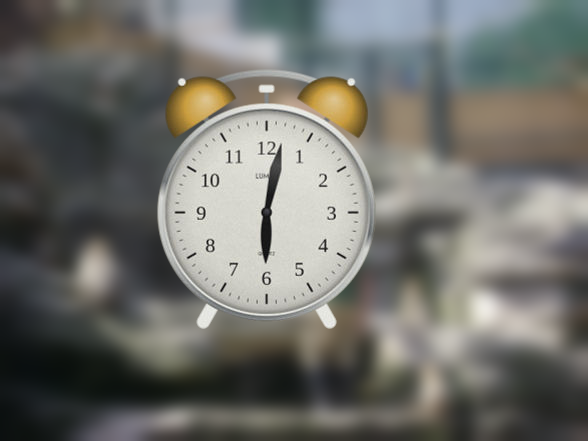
{"hour": 6, "minute": 2}
